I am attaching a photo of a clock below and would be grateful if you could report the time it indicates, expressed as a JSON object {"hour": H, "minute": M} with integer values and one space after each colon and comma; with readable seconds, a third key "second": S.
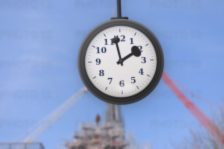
{"hour": 1, "minute": 58}
